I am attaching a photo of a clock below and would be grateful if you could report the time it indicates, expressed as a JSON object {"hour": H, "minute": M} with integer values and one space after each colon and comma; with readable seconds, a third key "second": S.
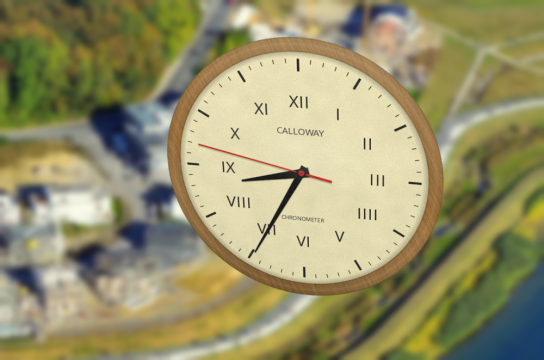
{"hour": 8, "minute": 34, "second": 47}
